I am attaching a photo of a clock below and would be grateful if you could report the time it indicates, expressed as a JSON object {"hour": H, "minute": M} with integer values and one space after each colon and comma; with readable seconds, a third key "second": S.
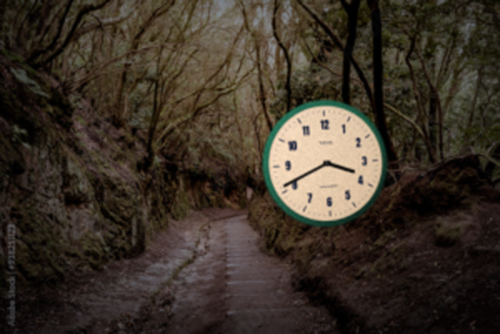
{"hour": 3, "minute": 41}
